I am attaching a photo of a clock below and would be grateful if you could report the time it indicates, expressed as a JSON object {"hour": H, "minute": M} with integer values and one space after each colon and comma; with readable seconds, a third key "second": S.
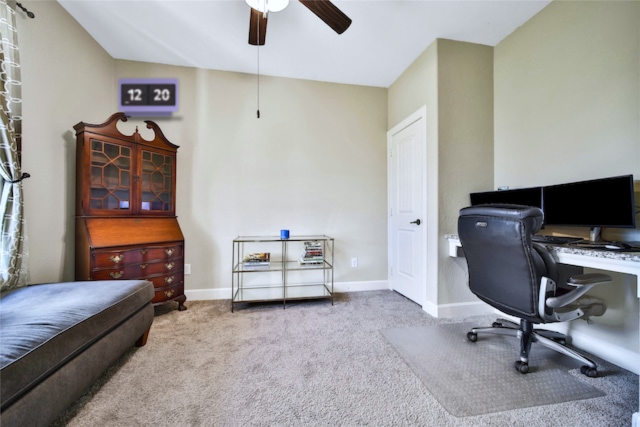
{"hour": 12, "minute": 20}
